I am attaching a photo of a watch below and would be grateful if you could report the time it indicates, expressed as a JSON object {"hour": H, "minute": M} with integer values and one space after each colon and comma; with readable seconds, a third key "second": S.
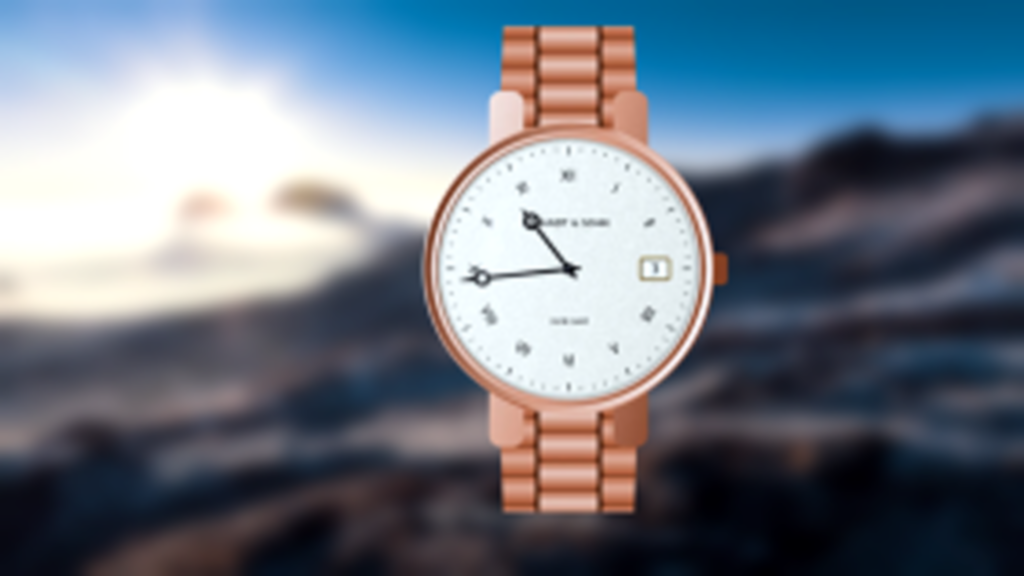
{"hour": 10, "minute": 44}
